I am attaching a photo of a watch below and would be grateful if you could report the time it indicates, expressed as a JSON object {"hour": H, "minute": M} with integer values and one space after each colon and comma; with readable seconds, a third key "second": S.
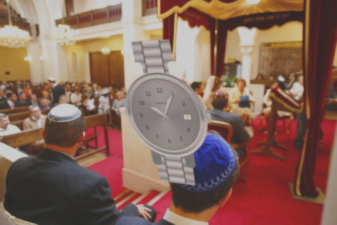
{"hour": 10, "minute": 5}
